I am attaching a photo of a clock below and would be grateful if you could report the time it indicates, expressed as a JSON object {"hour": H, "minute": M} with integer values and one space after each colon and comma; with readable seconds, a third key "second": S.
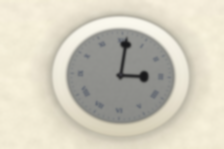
{"hour": 3, "minute": 1}
